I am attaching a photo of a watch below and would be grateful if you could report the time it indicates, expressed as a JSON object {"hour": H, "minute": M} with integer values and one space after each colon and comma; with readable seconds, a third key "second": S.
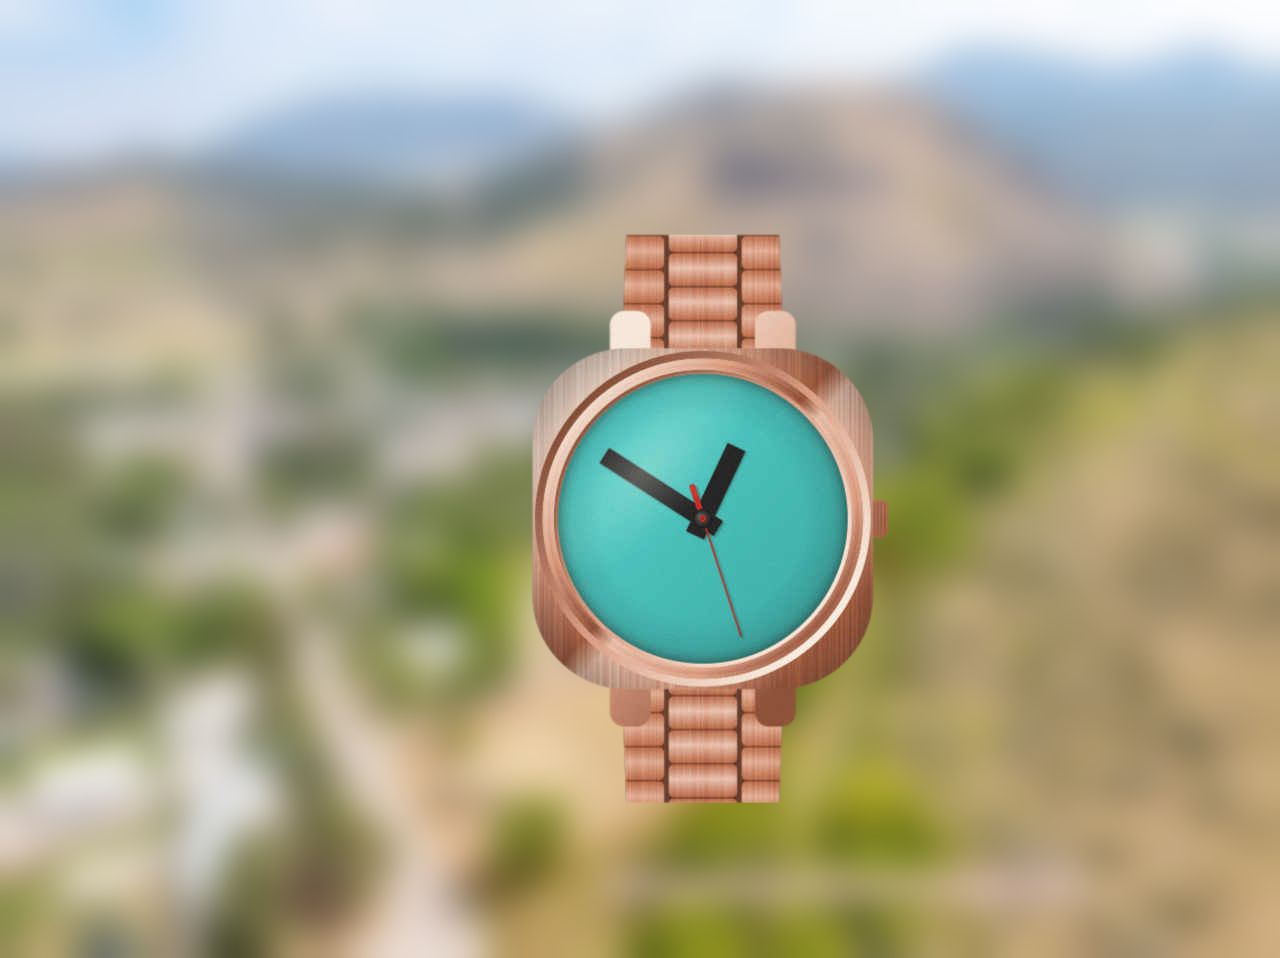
{"hour": 12, "minute": 50, "second": 27}
